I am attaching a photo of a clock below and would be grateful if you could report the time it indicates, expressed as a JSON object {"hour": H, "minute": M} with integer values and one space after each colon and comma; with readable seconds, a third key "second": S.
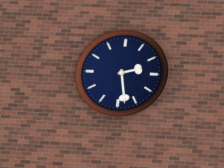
{"hour": 2, "minute": 28}
